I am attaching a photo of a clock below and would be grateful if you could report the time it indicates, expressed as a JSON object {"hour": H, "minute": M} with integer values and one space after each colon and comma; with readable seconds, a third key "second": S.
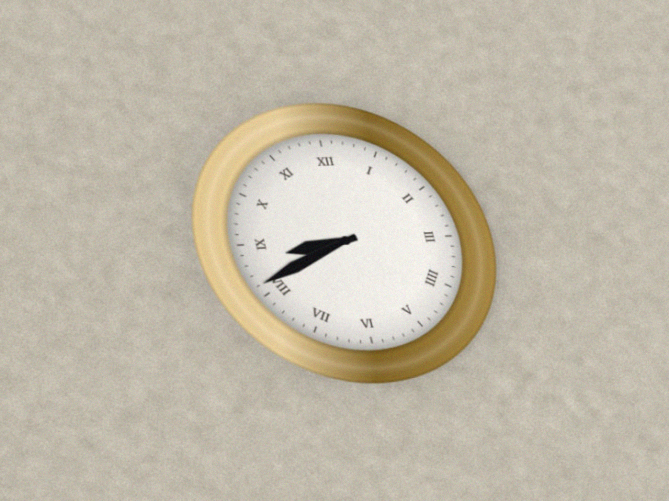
{"hour": 8, "minute": 41}
